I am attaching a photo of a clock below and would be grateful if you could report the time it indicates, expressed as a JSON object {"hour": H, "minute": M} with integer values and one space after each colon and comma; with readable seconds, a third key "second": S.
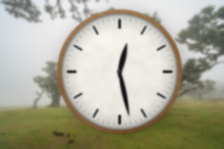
{"hour": 12, "minute": 28}
